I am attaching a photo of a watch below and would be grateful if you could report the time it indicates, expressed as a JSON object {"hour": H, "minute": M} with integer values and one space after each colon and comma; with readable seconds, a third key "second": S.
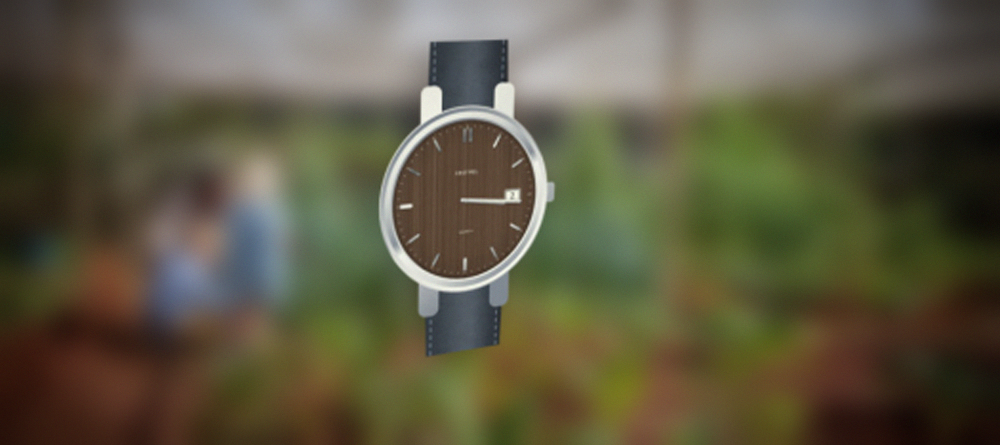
{"hour": 3, "minute": 16}
